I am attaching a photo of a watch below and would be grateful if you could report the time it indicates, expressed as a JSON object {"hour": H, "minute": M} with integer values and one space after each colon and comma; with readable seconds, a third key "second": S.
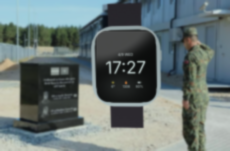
{"hour": 17, "minute": 27}
